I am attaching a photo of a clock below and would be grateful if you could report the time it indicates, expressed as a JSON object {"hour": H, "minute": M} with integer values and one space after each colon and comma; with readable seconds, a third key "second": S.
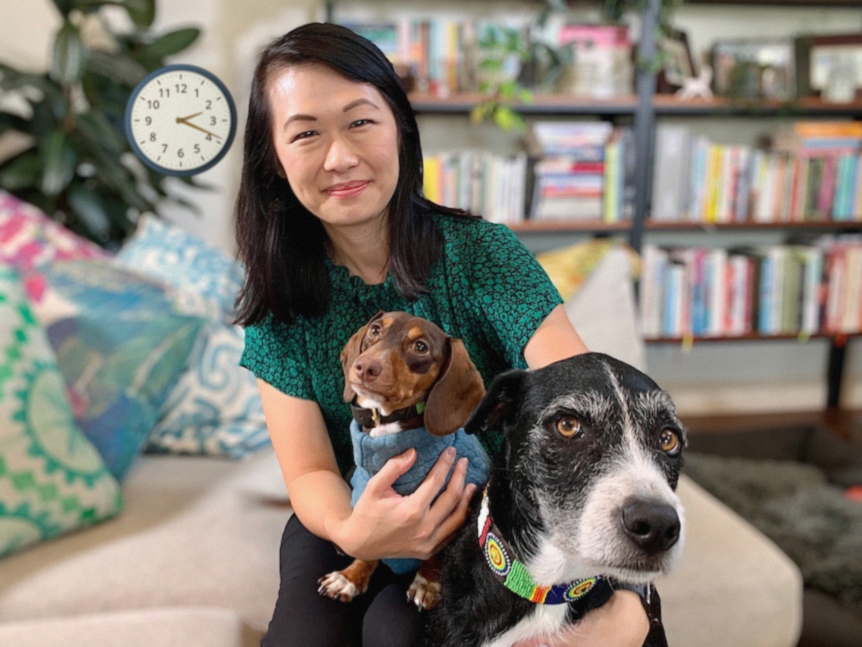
{"hour": 2, "minute": 19}
